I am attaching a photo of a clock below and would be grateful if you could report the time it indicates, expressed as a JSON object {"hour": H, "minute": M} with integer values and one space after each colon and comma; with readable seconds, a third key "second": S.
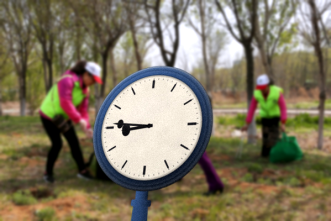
{"hour": 8, "minute": 46}
